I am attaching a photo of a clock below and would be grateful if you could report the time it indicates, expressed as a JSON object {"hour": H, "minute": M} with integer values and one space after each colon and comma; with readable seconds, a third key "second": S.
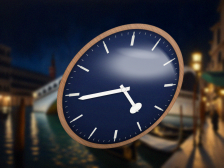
{"hour": 4, "minute": 44}
